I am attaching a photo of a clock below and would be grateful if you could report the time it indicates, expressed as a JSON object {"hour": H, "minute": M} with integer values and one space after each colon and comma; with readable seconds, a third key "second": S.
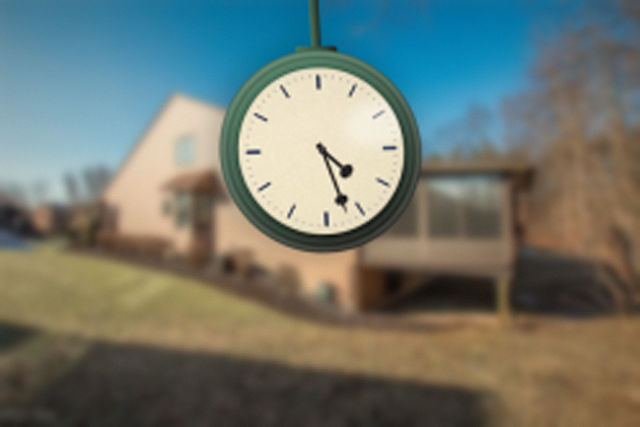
{"hour": 4, "minute": 27}
